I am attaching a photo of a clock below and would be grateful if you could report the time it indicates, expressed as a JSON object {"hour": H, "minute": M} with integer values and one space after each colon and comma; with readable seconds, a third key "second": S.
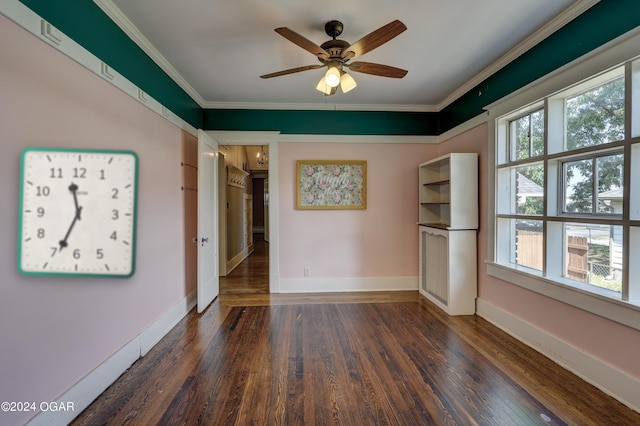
{"hour": 11, "minute": 34}
